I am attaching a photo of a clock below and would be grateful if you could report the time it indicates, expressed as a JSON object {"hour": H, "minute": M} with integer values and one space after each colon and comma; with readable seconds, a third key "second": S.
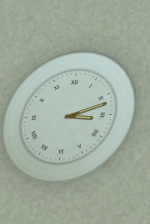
{"hour": 3, "minute": 12}
